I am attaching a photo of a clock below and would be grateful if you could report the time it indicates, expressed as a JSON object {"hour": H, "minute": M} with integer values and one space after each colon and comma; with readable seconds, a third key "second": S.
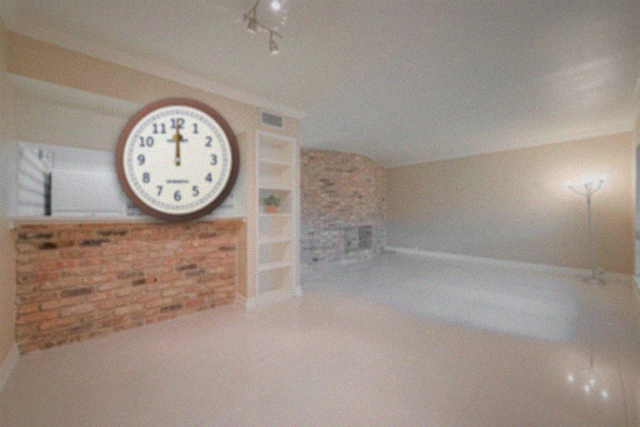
{"hour": 12, "minute": 0}
